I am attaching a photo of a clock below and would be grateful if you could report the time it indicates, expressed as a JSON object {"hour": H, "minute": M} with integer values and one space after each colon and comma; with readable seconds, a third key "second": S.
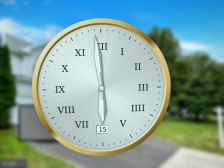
{"hour": 5, "minute": 59}
